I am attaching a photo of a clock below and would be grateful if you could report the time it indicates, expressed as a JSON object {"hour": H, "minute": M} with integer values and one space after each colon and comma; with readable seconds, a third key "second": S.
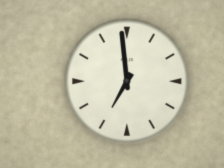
{"hour": 6, "minute": 59}
